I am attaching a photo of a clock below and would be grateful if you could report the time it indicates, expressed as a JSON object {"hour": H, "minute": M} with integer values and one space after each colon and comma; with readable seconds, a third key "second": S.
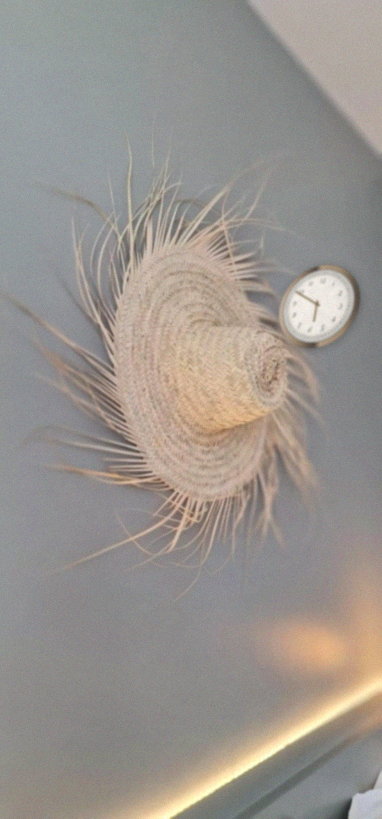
{"hour": 5, "minute": 49}
